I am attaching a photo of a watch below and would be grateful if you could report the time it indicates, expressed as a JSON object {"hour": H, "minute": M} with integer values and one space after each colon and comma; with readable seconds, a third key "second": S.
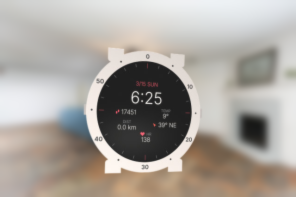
{"hour": 6, "minute": 25}
